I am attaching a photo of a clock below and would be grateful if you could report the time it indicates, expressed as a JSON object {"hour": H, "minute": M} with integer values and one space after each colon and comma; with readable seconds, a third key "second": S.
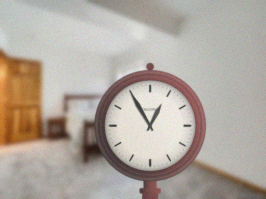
{"hour": 12, "minute": 55}
